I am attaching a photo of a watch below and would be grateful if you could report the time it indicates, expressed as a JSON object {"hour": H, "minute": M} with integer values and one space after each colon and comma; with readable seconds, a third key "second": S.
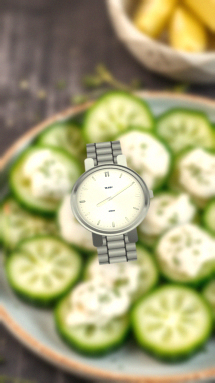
{"hour": 8, "minute": 10}
